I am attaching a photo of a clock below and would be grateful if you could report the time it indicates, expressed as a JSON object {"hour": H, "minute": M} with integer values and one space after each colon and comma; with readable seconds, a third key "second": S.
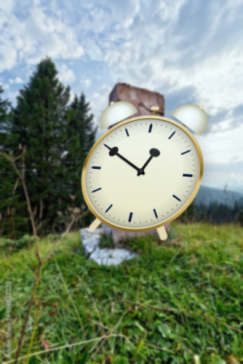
{"hour": 12, "minute": 50}
